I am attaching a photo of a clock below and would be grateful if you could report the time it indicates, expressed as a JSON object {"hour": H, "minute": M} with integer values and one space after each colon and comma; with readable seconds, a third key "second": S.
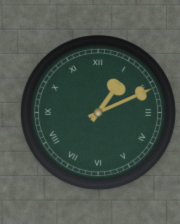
{"hour": 1, "minute": 11}
